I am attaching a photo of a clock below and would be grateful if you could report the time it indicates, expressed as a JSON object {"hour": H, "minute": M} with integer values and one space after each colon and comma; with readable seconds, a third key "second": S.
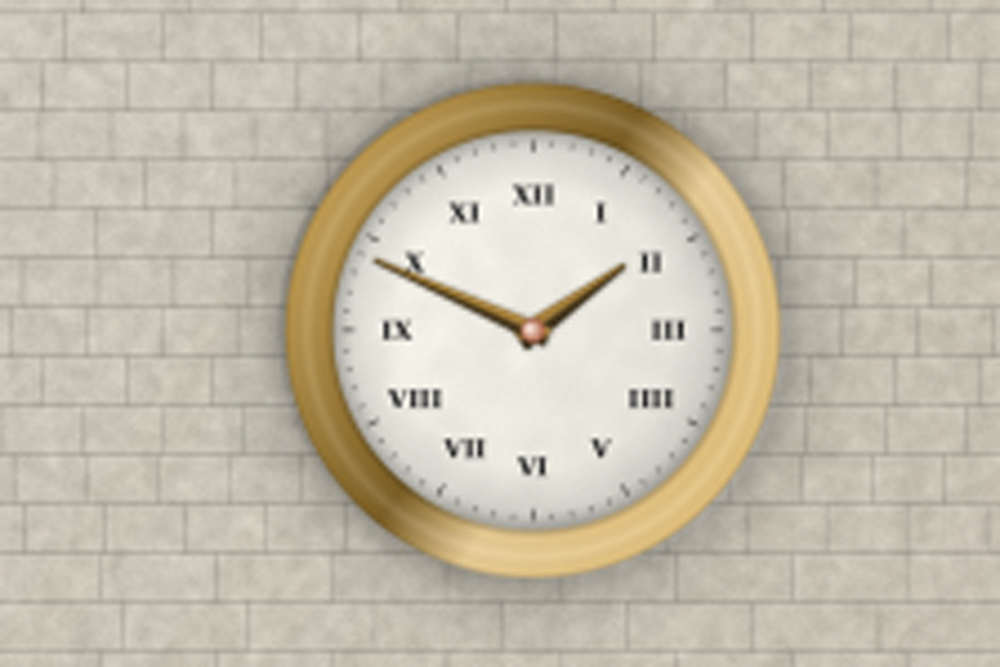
{"hour": 1, "minute": 49}
